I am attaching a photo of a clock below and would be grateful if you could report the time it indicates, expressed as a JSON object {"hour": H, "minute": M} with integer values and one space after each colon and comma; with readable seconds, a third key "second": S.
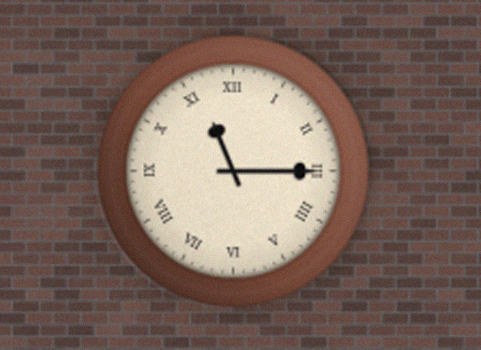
{"hour": 11, "minute": 15}
